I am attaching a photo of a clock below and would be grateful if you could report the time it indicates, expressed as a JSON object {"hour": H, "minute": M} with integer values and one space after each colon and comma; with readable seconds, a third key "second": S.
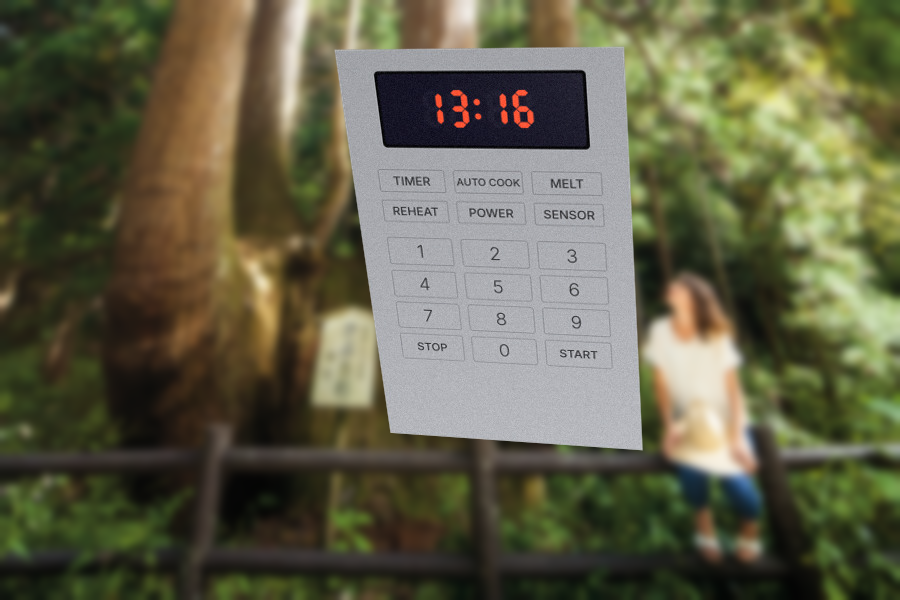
{"hour": 13, "minute": 16}
